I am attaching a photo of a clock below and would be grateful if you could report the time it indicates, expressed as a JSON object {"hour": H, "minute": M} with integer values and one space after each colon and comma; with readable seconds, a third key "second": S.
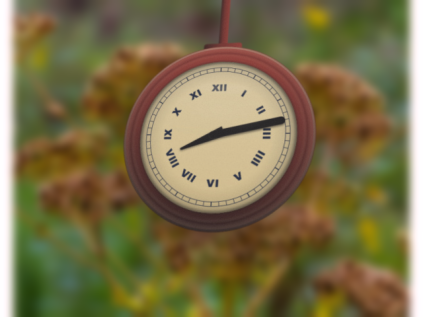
{"hour": 8, "minute": 13}
